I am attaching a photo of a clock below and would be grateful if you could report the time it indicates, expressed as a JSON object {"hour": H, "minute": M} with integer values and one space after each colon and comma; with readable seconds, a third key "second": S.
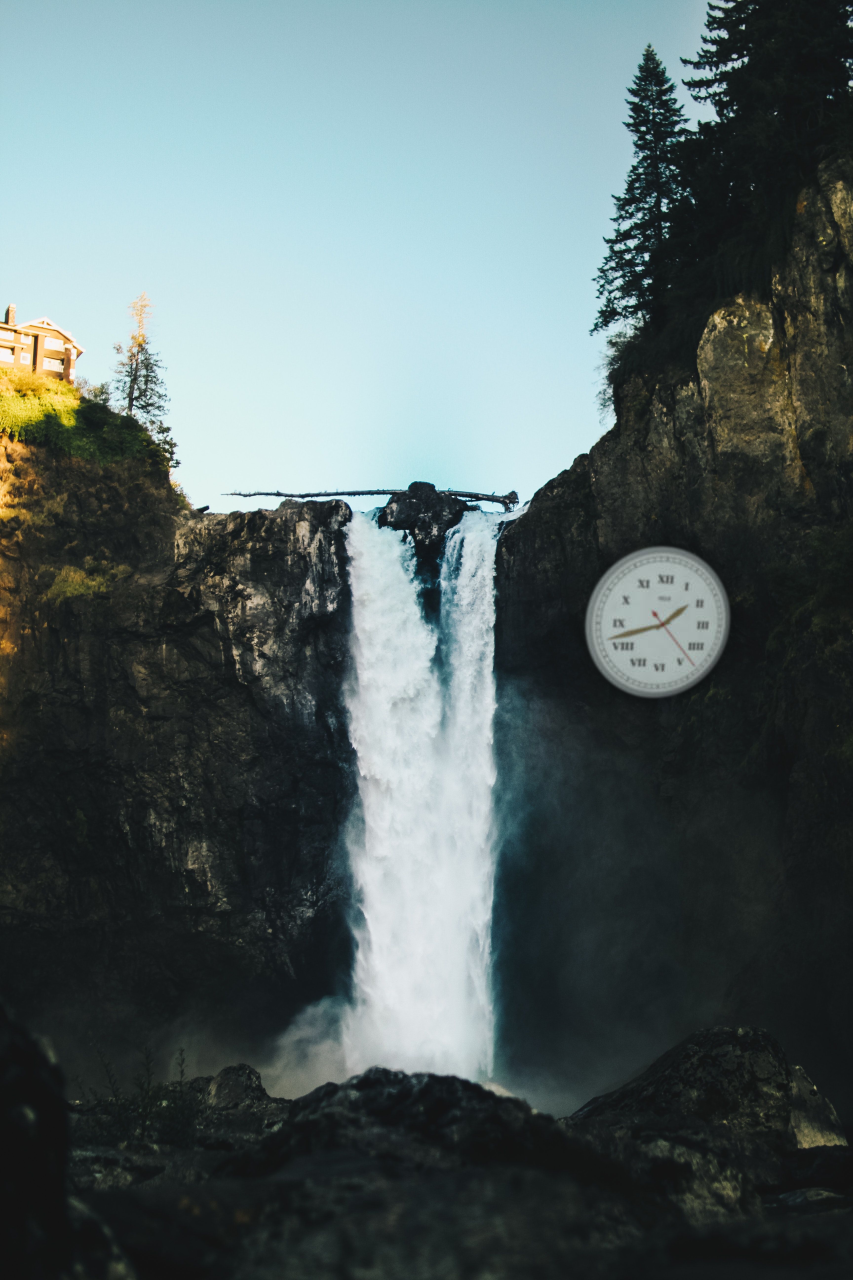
{"hour": 1, "minute": 42, "second": 23}
